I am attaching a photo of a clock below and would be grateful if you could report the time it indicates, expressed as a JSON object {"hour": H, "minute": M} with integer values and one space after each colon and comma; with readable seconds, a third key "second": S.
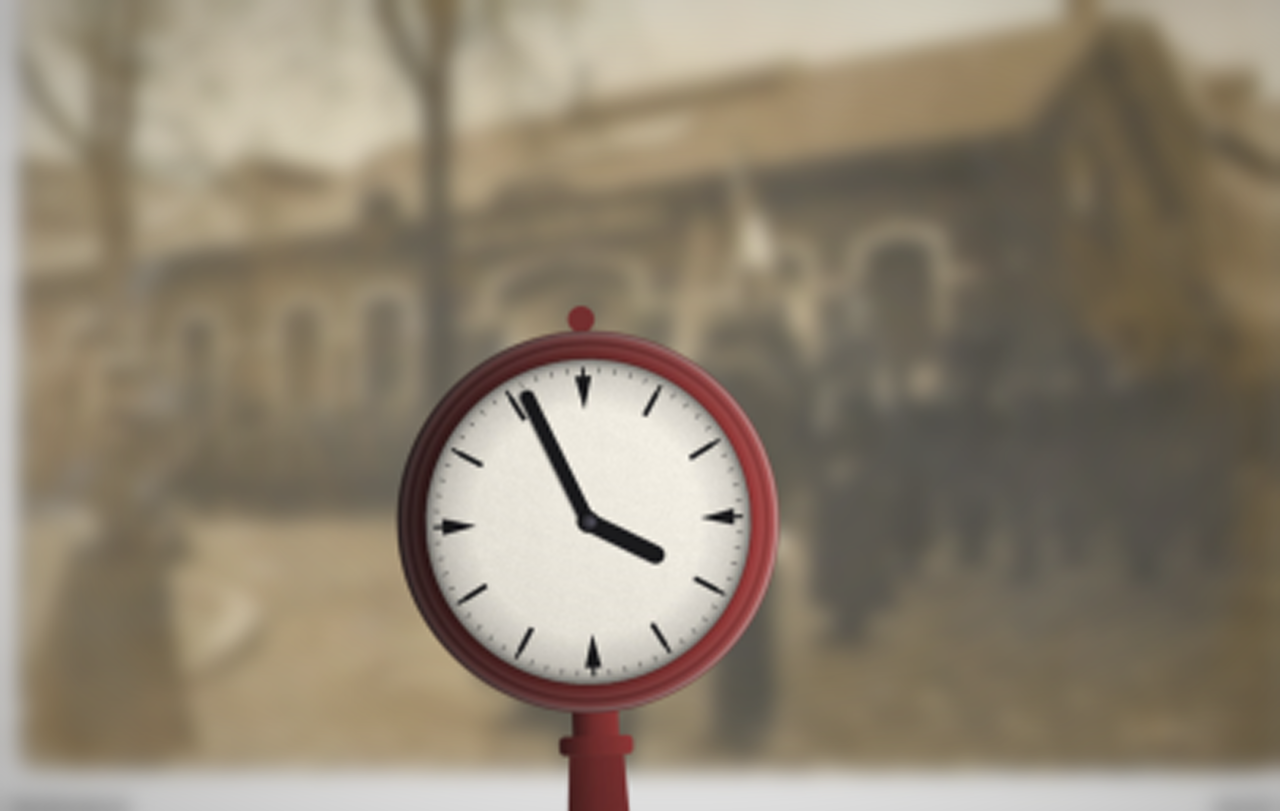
{"hour": 3, "minute": 56}
